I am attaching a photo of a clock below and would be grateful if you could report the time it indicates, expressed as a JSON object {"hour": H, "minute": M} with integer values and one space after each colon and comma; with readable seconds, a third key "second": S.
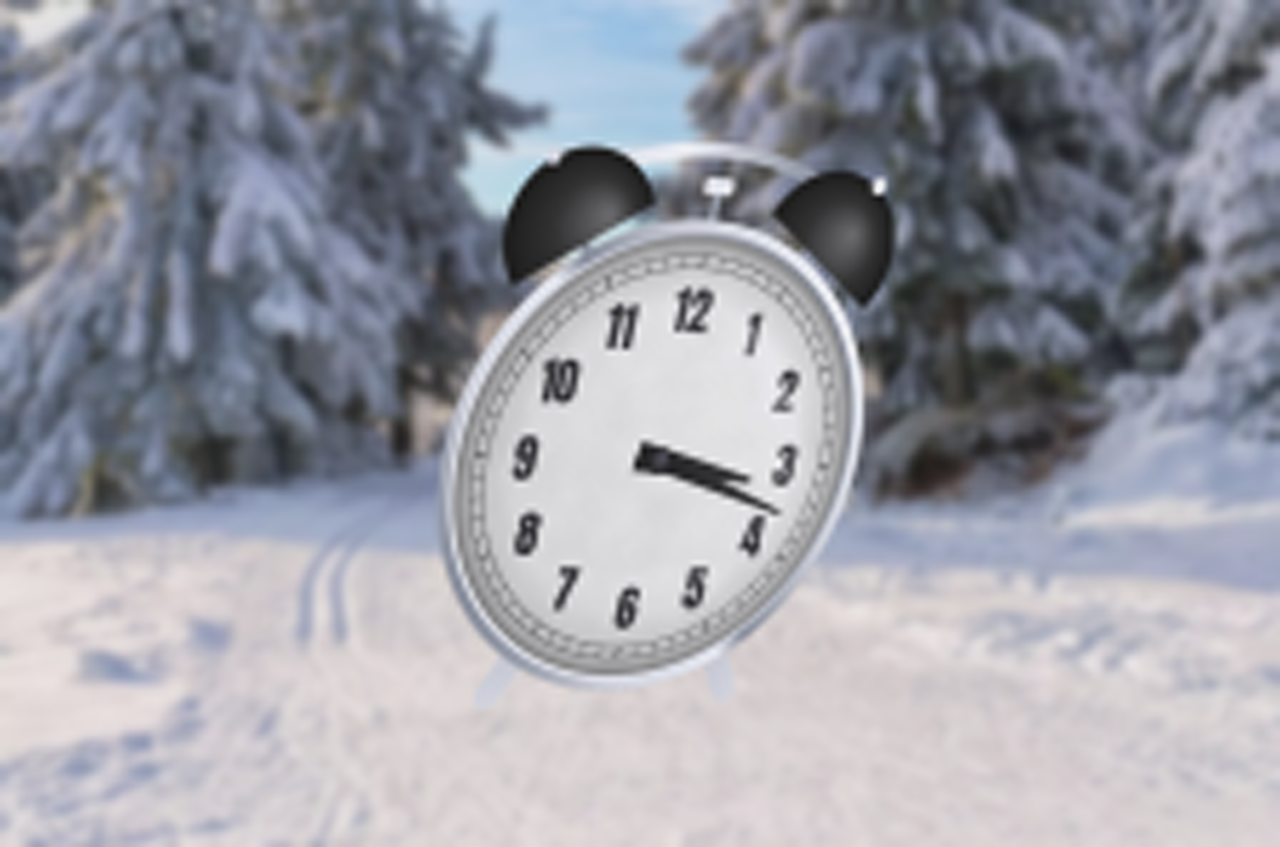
{"hour": 3, "minute": 18}
